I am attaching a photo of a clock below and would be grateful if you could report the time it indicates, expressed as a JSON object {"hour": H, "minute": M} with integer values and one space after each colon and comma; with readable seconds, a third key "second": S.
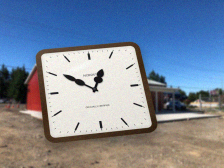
{"hour": 12, "minute": 51}
